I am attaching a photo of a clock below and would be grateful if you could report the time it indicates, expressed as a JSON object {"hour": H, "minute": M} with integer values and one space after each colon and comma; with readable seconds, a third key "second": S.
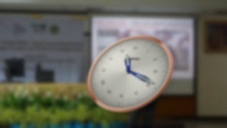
{"hour": 11, "minute": 19}
